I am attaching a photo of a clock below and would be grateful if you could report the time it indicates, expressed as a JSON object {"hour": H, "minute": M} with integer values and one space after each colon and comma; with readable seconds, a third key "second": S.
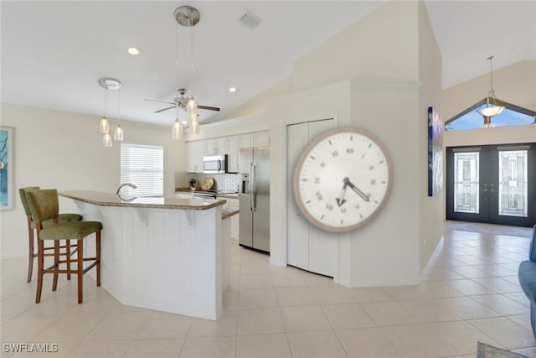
{"hour": 6, "minute": 21}
